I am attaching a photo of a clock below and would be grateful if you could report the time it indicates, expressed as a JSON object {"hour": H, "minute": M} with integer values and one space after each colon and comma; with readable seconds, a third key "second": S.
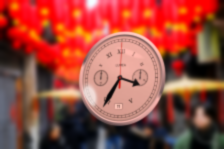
{"hour": 3, "minute": 35}
